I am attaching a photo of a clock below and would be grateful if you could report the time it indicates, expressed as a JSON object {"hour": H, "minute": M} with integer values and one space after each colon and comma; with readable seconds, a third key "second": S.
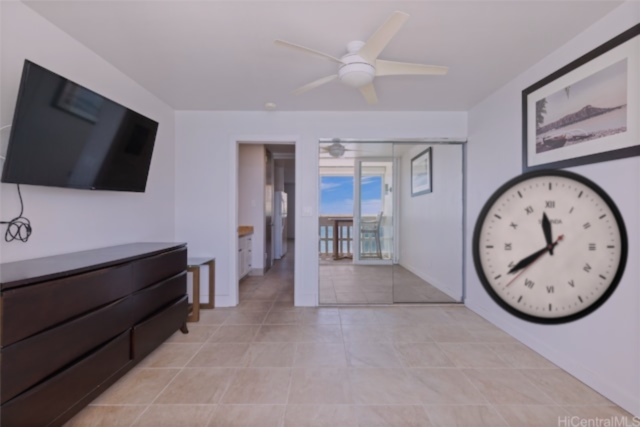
{"hour": 11, "minute": 39, "second": 38}
